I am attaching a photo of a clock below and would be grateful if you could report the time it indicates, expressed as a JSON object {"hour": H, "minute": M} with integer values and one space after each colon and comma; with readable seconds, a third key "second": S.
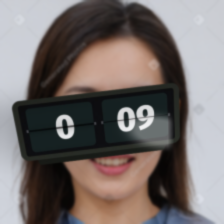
{"hour": 0, "minute": 9}
